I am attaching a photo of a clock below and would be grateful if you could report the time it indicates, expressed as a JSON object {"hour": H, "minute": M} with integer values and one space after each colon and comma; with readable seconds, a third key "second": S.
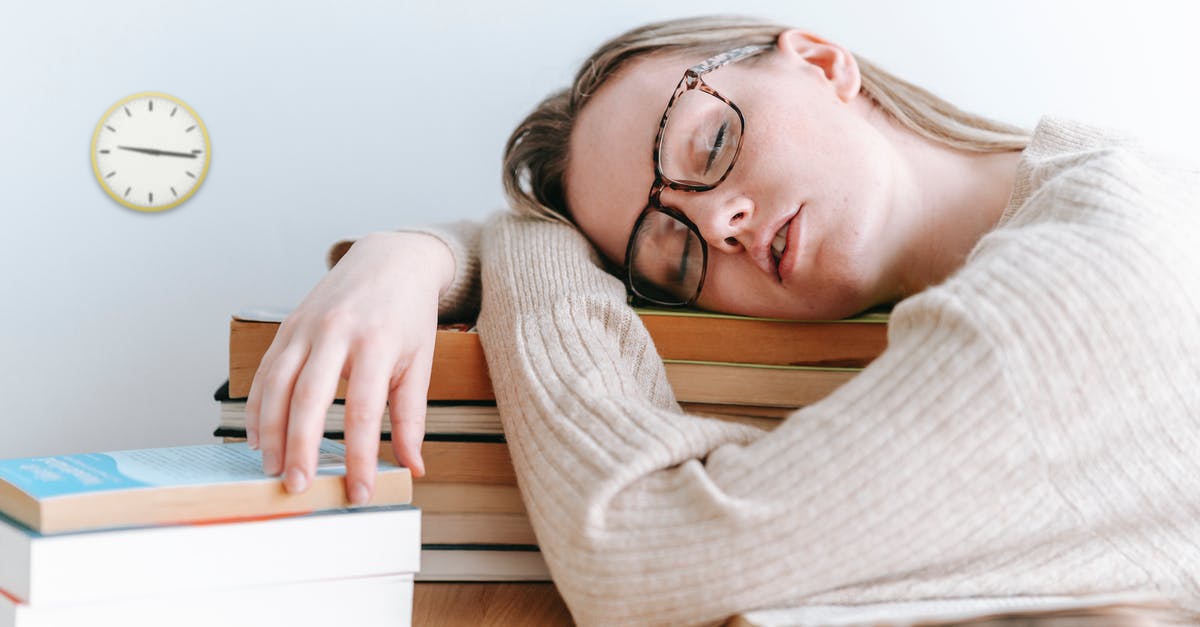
{"hour": 9, "minute": 16}
